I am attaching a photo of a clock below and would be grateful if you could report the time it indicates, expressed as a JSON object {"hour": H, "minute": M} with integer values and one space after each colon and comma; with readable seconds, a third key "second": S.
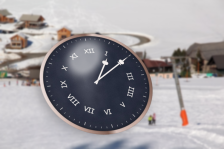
{"hour": 1, "minute": 10}
